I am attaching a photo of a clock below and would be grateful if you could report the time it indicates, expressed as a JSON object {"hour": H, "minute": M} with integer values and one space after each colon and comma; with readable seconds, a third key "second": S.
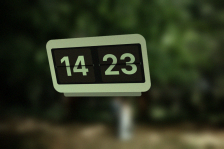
{"hour": 14, "minute": 23}
